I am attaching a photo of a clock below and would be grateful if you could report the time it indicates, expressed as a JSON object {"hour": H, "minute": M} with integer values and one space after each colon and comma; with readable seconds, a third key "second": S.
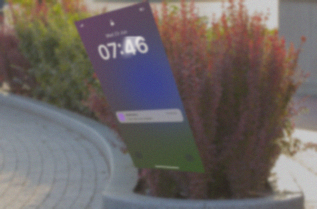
{"hour": 7, "minute": 46}
